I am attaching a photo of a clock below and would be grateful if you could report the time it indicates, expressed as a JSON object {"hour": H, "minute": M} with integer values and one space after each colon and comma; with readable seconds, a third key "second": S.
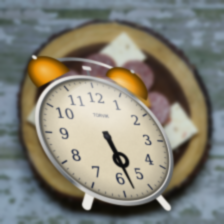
{"hour": 5, "minute": 28}
